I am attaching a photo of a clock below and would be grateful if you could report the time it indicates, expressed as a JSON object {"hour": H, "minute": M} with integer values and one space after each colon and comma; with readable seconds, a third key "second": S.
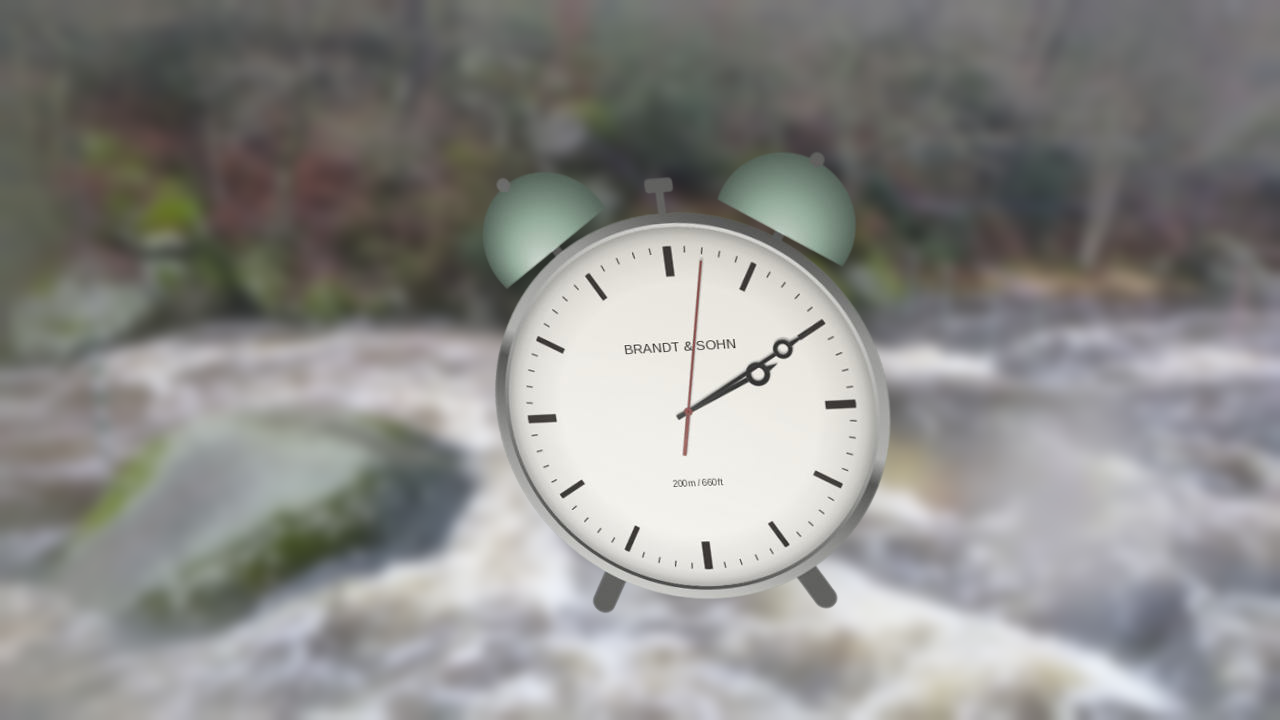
{"hour": 2, "minute": 10, "second": 2}
